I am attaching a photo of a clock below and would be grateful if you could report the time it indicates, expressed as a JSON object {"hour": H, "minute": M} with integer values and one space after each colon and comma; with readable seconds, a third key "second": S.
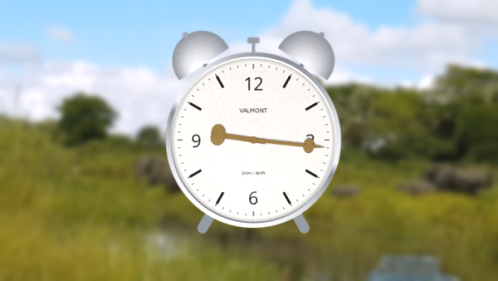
{"hour": 9, "minute": 16}
